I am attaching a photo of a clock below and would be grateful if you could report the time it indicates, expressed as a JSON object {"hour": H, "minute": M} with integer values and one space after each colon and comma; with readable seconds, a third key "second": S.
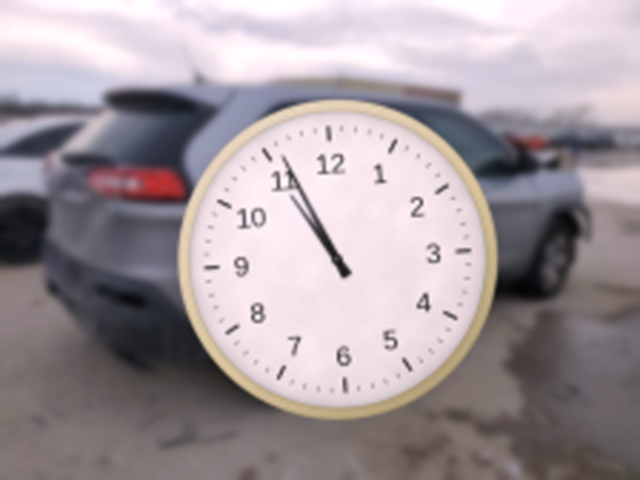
{"hour": 10, "minute": 56}
